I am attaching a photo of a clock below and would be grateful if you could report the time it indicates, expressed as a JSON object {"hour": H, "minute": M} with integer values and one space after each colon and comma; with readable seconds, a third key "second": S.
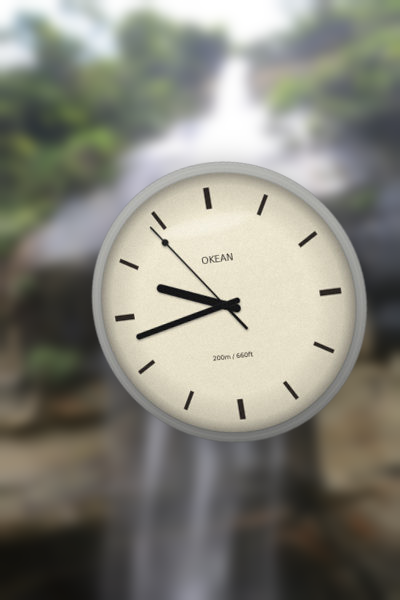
{"hour": 9, "minute": 42, "second": 54}
